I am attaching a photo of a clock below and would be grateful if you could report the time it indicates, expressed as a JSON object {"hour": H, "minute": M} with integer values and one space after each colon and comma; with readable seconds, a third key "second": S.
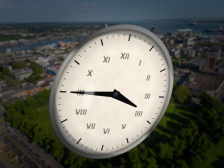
{"hour": 3, "minute": 45}
